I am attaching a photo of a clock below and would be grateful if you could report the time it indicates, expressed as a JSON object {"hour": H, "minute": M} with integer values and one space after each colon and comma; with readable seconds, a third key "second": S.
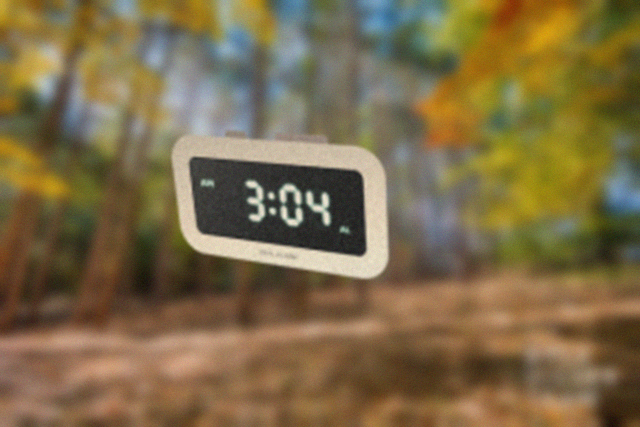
{"hour": 3, "minute": 4}
